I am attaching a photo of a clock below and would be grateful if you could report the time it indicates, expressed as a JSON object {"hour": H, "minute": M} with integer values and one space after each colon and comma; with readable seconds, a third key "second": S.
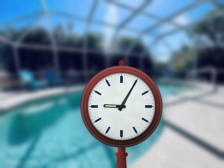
{"hour": 9, "minute": 5}
